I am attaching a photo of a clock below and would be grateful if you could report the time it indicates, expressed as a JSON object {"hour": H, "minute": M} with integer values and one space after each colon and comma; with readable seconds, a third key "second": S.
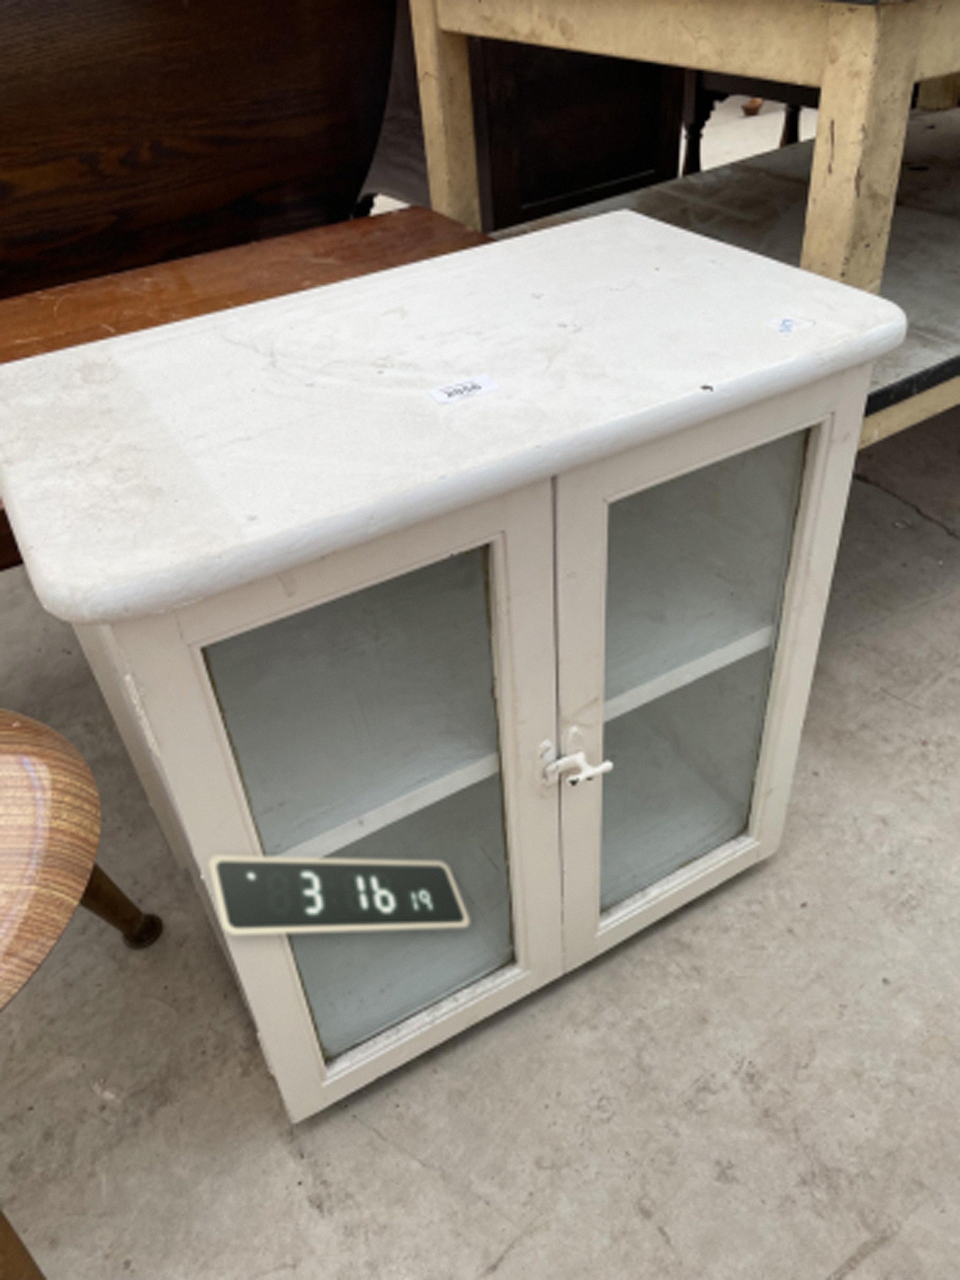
{"hour": 3, "minute": 16, "second": 19}
